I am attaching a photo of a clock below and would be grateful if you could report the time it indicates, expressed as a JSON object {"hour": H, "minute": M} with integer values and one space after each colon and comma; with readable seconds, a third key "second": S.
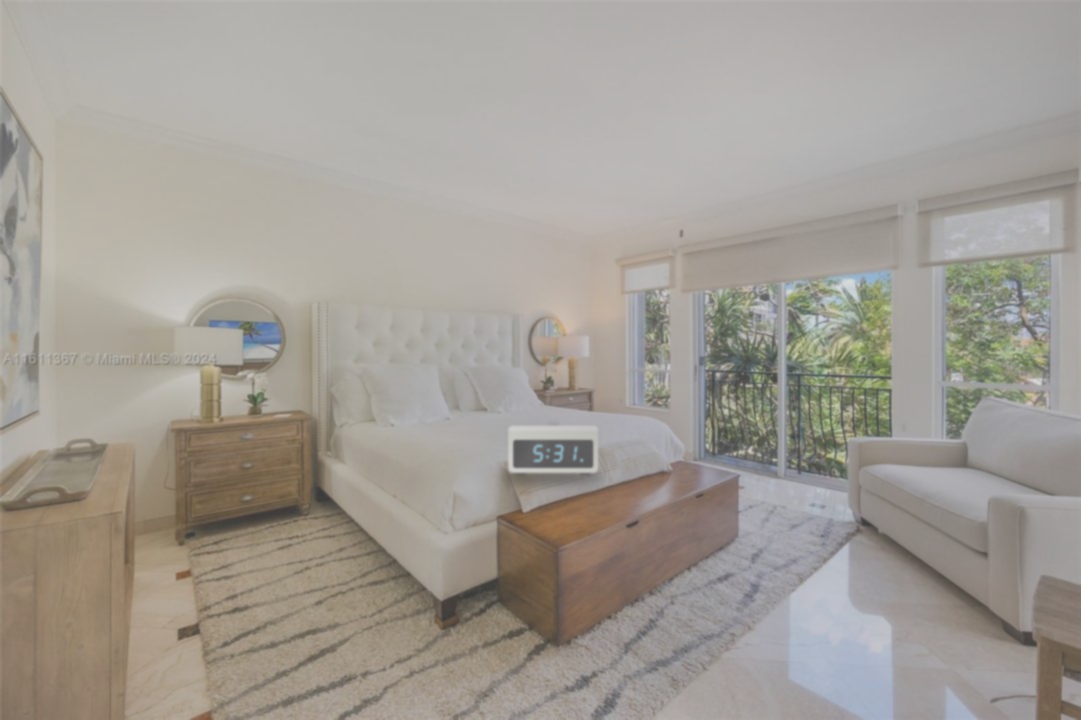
{"hour": 5, "minute": 31}
